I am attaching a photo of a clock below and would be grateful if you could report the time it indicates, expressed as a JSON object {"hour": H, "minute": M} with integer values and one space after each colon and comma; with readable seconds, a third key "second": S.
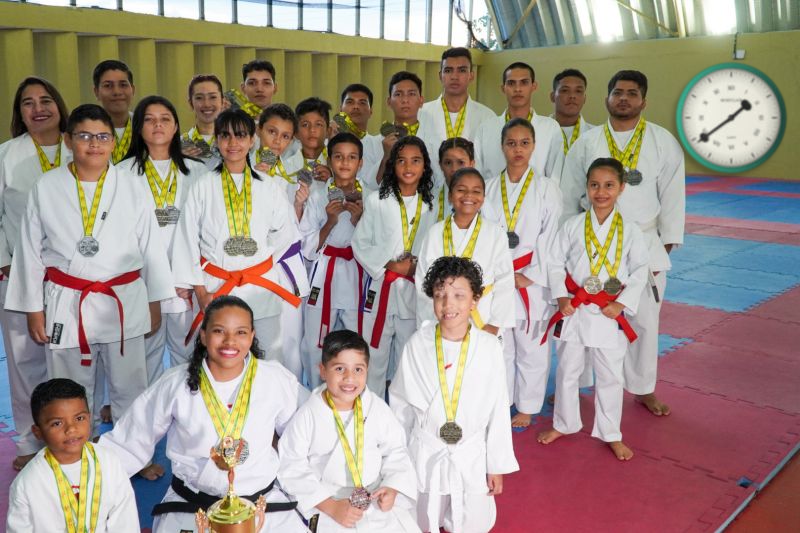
{"hour": 1, "minute": 39}
